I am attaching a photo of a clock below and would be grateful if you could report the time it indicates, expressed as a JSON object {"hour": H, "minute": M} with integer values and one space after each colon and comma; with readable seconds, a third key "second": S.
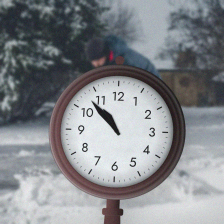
{"hour": 10, "minute": 53}
